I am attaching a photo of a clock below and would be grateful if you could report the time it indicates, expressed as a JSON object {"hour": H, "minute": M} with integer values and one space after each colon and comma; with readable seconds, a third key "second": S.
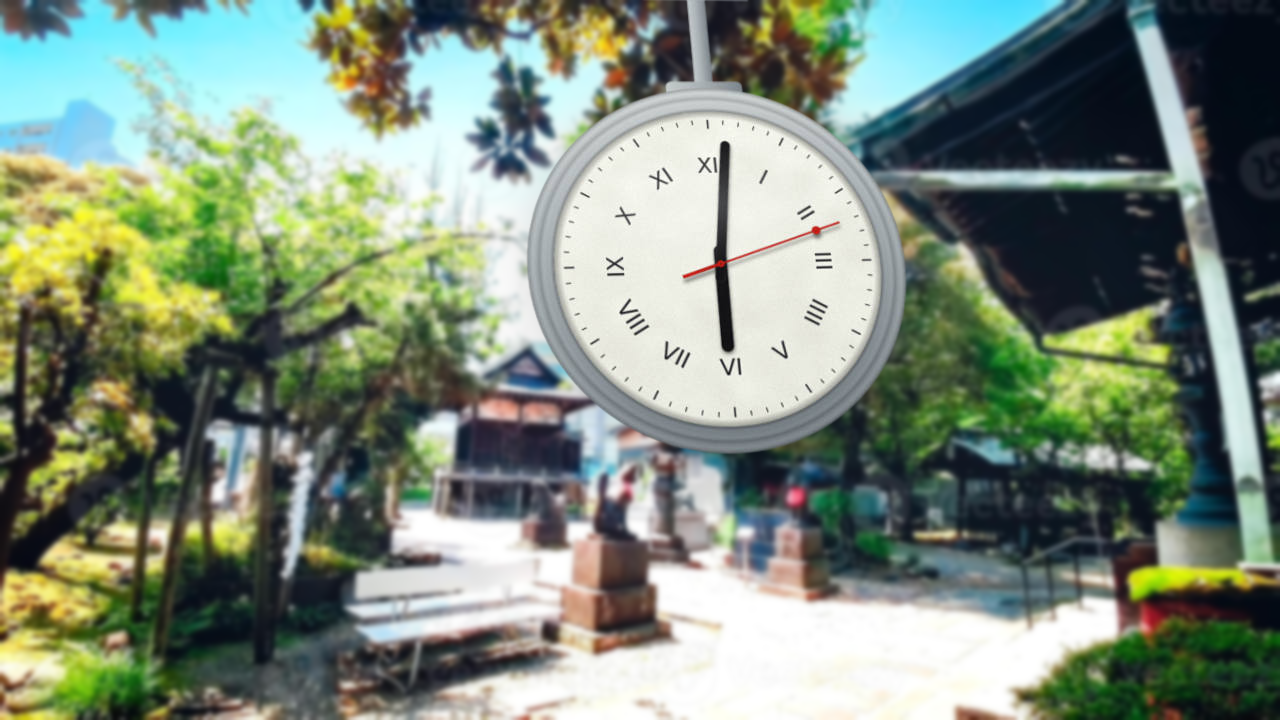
{"hour": 6, "minute": 1, "second": 12}
